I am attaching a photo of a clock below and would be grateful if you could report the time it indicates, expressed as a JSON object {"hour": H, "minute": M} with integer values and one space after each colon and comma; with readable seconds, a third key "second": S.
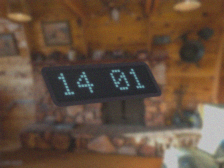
{"hour": 14, "minute": 1}
